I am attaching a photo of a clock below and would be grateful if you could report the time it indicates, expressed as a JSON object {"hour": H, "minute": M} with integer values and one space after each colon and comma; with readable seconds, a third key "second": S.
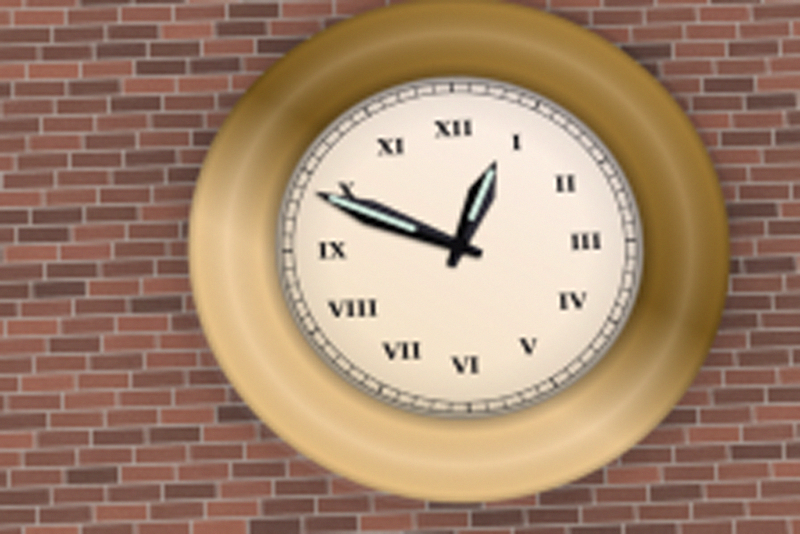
{"hour": 12, "minute": 49}
